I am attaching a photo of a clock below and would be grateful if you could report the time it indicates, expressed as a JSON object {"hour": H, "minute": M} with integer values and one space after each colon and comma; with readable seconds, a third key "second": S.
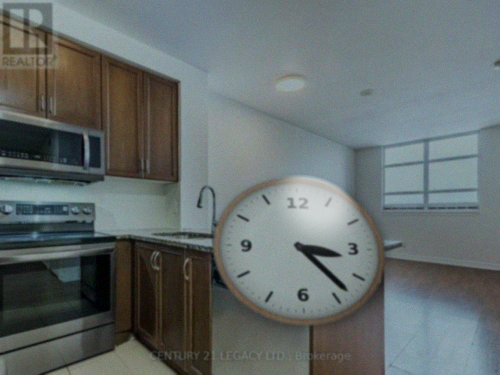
{"hour": 3, "minute": 23}
